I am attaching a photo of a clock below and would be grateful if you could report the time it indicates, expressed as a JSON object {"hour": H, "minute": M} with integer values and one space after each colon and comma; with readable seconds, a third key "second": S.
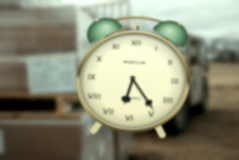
{"hour": 6, "minute": 24}
